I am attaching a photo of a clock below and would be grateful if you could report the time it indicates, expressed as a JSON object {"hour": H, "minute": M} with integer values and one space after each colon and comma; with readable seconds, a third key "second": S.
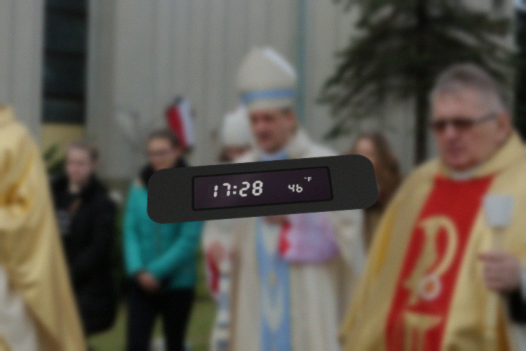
{"hour": 17, "minute": 28}
